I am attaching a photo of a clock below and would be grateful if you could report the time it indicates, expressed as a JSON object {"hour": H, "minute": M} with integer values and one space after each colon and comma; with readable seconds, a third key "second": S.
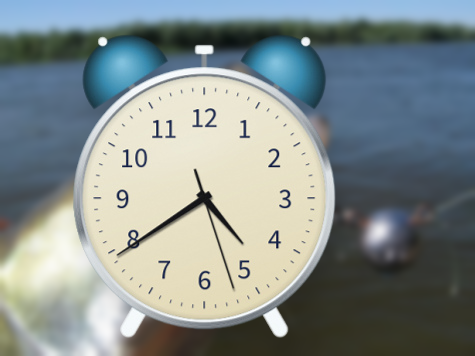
{"hour": 4, "minute": 39, "second": 27}
